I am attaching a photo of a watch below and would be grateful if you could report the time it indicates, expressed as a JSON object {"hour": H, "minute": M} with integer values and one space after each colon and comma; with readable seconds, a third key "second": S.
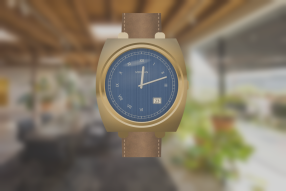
{"hour": 12, "minute": 12}
